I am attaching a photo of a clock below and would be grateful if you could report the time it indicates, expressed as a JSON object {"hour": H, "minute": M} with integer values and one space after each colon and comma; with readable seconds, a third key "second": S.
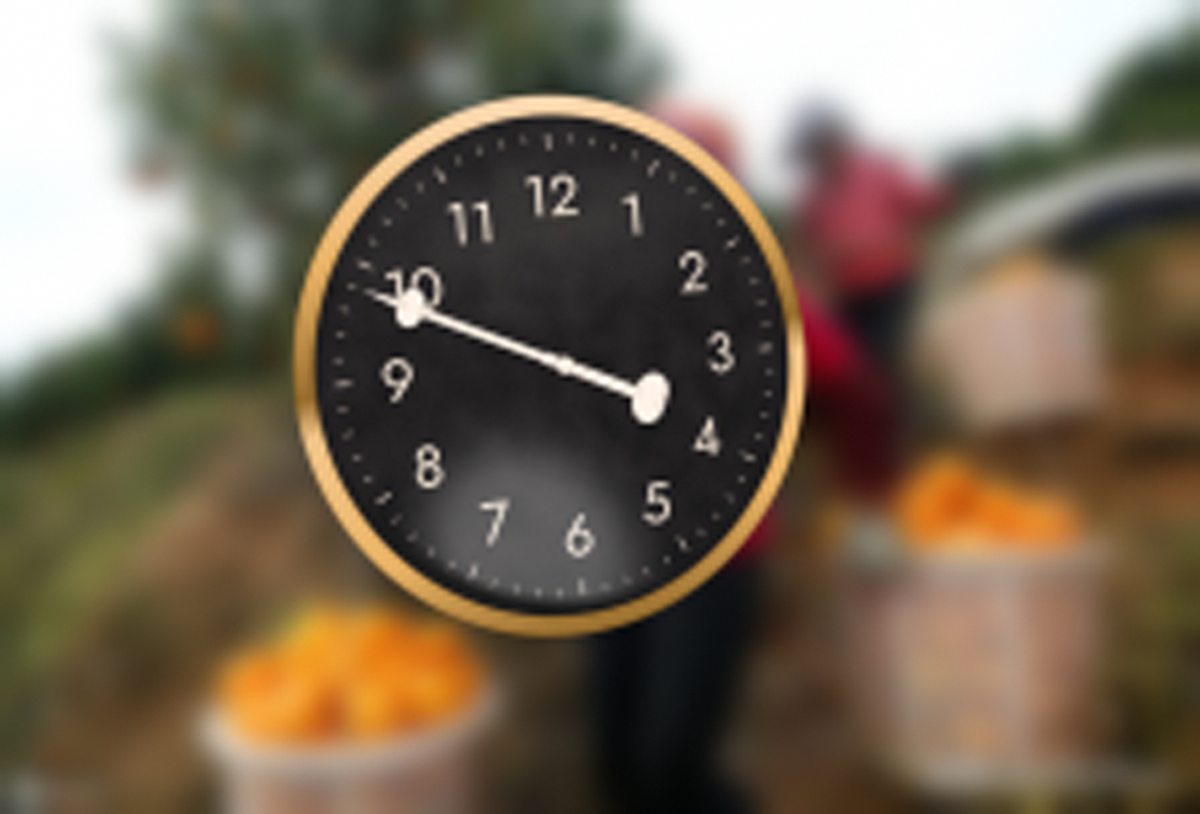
{"hour": 3, "minute": 49}
